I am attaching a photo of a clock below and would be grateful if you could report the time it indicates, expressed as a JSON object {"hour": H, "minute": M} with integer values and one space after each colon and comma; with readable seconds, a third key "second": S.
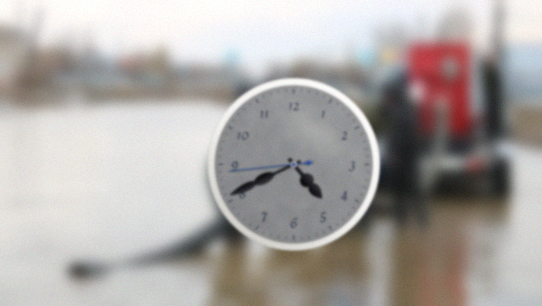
{"hour": 4, "minute": 40, "second": 44}
